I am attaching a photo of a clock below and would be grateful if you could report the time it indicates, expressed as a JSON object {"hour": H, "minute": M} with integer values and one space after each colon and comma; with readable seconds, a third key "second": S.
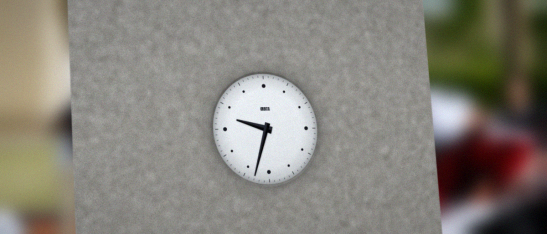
{"hour": 9, "minute": 33}
